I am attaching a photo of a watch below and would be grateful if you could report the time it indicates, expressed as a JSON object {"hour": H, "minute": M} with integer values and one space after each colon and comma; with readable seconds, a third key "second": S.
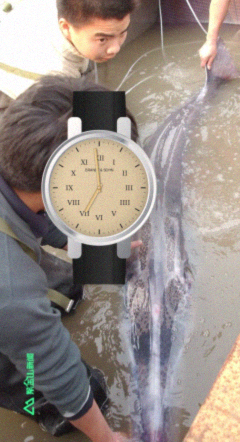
{"hour": 6, "minute": 59}
